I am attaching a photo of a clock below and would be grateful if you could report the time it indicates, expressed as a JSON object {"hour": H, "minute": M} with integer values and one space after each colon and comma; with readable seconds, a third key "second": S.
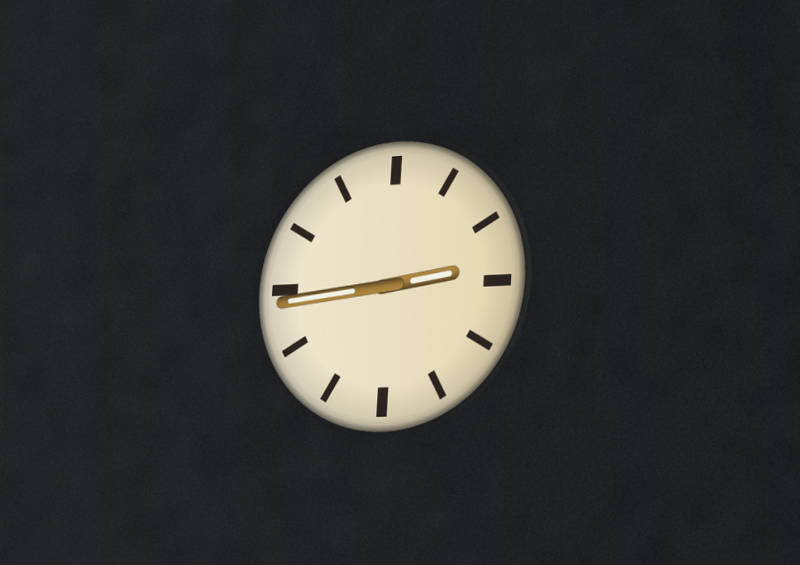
{"hour": 2, "minute": 44}
